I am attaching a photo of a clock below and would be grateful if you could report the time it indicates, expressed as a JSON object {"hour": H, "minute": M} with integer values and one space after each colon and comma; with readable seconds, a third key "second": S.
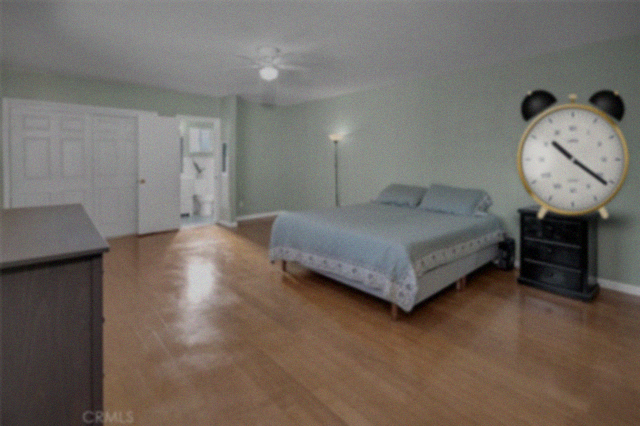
{"hour": 10, "minute": 21}
